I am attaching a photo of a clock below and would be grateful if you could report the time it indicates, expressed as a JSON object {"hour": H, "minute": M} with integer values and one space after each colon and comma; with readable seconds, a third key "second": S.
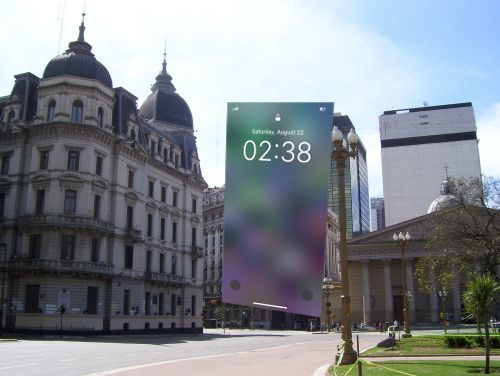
{"hour": 2, "minute": 38}
